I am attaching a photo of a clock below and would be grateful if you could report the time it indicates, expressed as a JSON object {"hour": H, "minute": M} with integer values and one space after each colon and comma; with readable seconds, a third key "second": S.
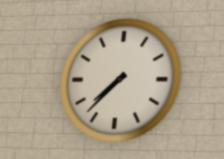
{"hour": 7, "minute": 37}
